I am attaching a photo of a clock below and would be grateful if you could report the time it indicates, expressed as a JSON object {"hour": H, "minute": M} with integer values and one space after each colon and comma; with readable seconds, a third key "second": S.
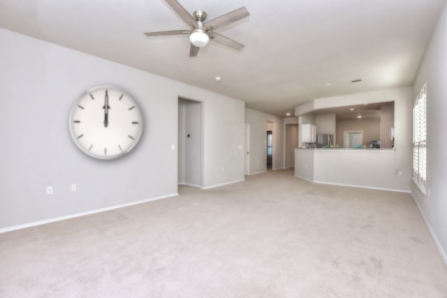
{"hour": 12, "minute": 0}
